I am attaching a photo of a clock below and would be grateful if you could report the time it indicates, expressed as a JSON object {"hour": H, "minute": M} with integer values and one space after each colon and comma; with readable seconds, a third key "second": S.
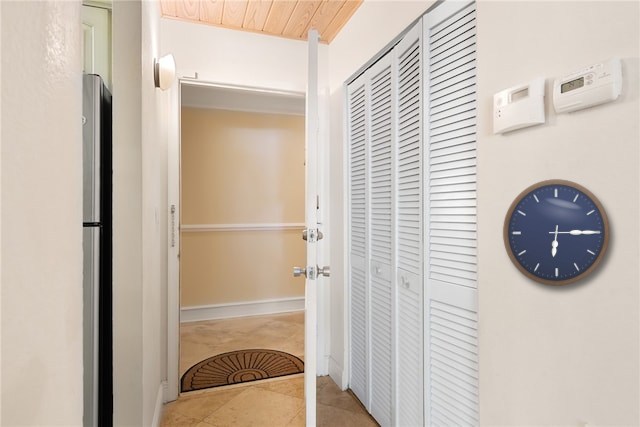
{"hour": 6, "minute": 15}
